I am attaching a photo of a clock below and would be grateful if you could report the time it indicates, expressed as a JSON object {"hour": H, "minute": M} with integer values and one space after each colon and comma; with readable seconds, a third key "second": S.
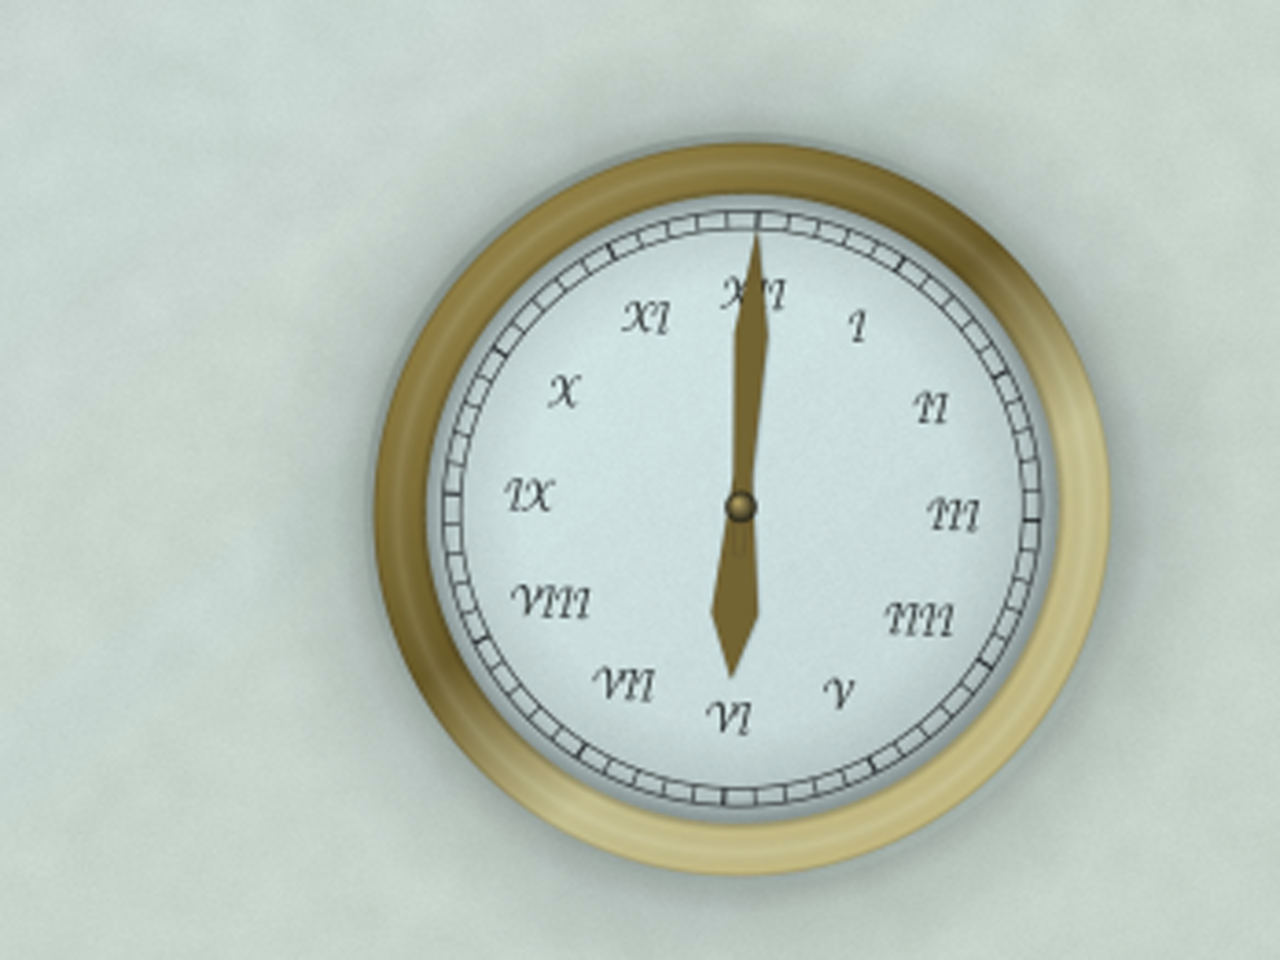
{"hour": 6, "minute": 0}
